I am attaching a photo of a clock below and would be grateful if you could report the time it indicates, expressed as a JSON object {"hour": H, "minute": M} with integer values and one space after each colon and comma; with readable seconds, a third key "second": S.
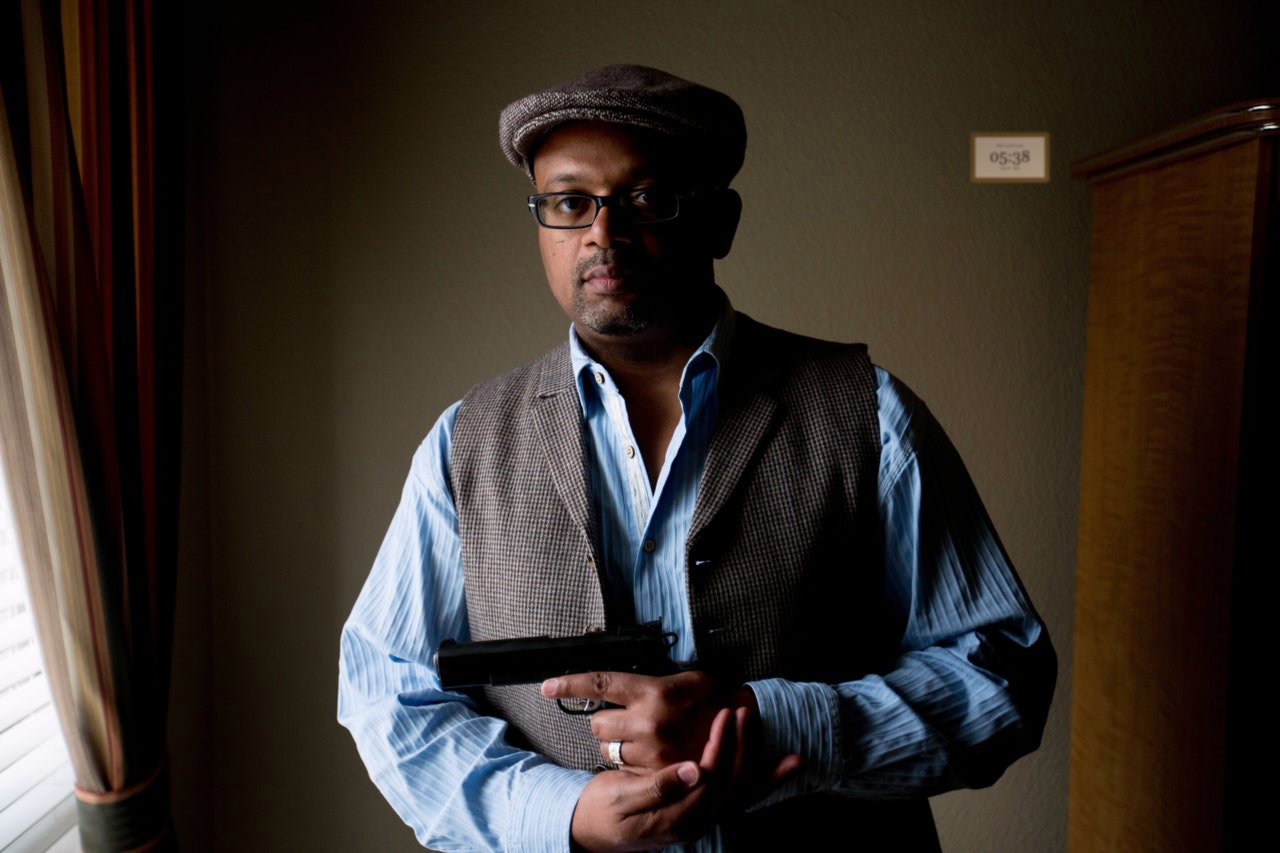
{"hour": 5, "minute": 38}
